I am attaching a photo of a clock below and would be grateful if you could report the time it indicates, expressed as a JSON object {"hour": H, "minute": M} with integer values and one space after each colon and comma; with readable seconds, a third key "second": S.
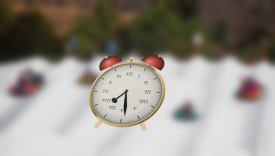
{"hour": 7, "minute": 29}
